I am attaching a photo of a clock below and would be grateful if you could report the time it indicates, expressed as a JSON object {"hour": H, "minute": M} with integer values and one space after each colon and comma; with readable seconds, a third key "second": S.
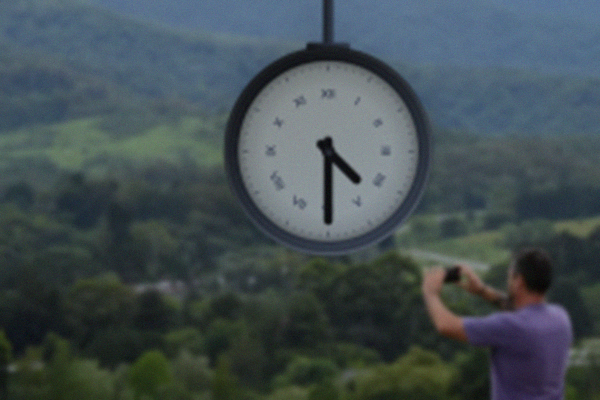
{"hour": 4, "minute": 30}
